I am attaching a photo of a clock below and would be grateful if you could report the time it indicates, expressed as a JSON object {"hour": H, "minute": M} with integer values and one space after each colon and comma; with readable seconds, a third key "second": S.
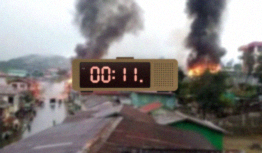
{"hour": 0, "minute": 11}
